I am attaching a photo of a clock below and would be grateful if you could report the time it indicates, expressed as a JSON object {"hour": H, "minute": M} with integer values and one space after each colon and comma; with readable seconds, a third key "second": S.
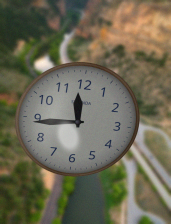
{"hour": 11, "minute": 44}
